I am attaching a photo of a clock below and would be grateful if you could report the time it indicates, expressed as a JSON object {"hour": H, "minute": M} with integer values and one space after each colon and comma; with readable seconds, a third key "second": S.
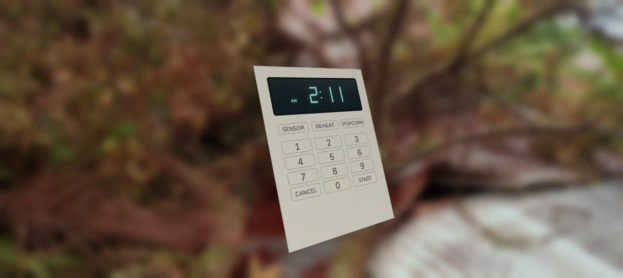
{"hour": 2, "minute": 11}
